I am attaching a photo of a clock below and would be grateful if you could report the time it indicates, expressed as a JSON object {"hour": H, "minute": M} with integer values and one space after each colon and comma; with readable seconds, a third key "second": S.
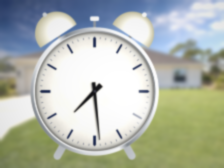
{"hour": 7, "minute": 29}
